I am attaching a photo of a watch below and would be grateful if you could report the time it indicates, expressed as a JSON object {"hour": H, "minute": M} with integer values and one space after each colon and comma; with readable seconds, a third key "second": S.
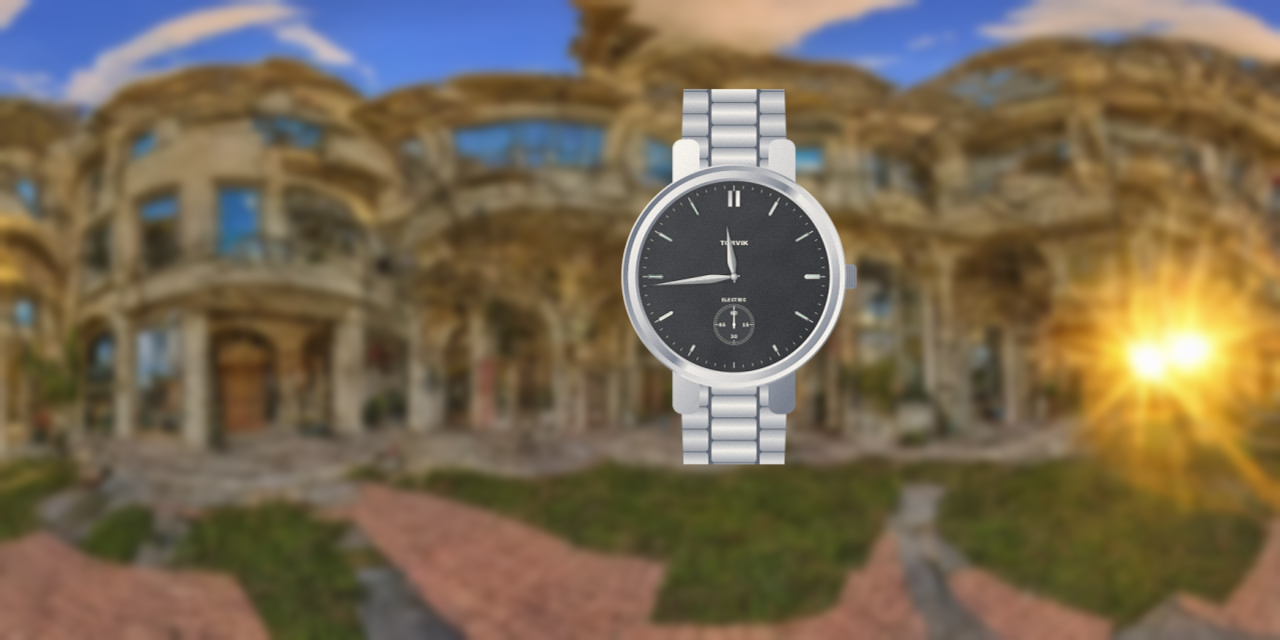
{"hour": 11, "minute": 44}
